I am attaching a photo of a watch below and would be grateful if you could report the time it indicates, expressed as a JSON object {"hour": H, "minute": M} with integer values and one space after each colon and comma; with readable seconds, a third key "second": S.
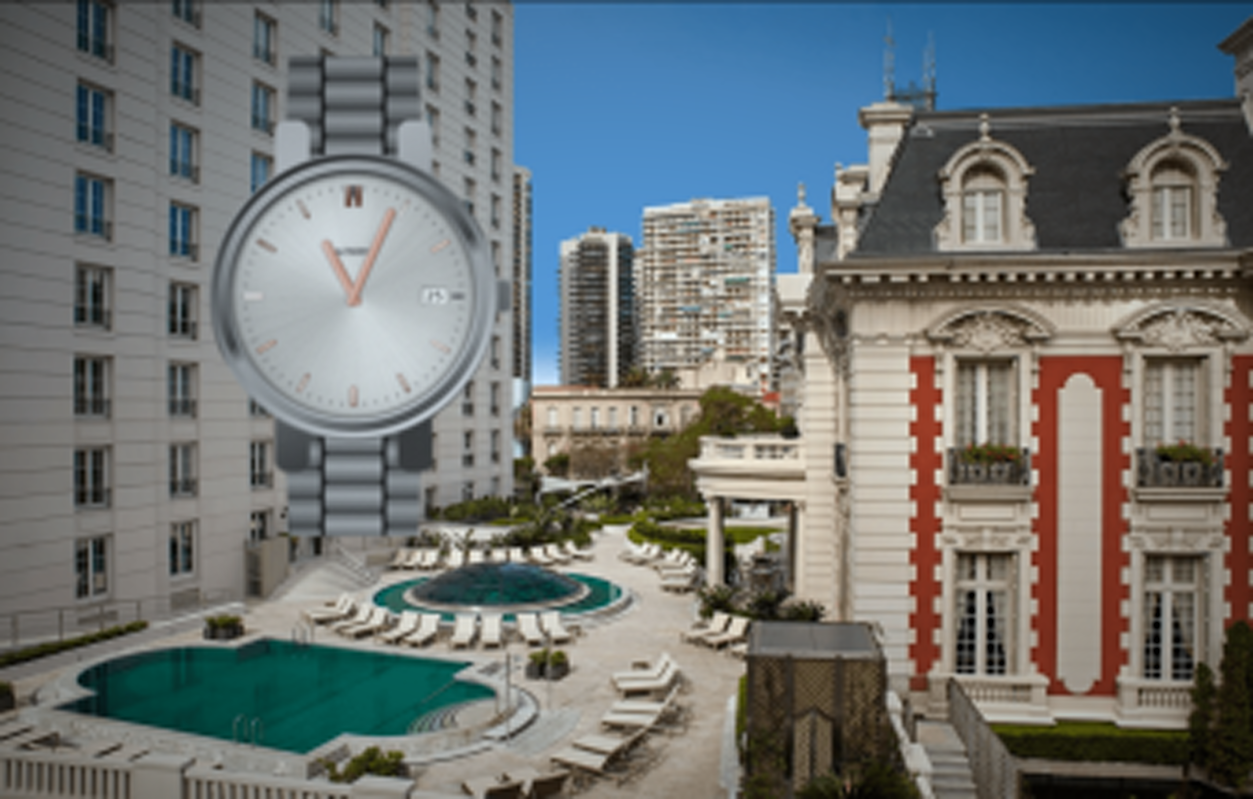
{"hour": 11, "minute": 4}
